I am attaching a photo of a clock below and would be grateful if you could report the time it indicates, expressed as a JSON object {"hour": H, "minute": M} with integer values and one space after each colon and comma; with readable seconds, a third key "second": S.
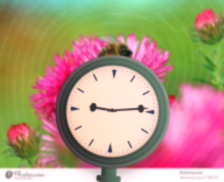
{"hour": 9, "minute": 14}
